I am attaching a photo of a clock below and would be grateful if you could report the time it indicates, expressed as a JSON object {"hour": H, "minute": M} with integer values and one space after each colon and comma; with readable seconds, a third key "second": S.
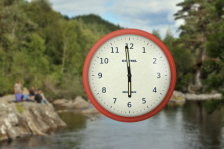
{"hour": 5, "minute": 59}
